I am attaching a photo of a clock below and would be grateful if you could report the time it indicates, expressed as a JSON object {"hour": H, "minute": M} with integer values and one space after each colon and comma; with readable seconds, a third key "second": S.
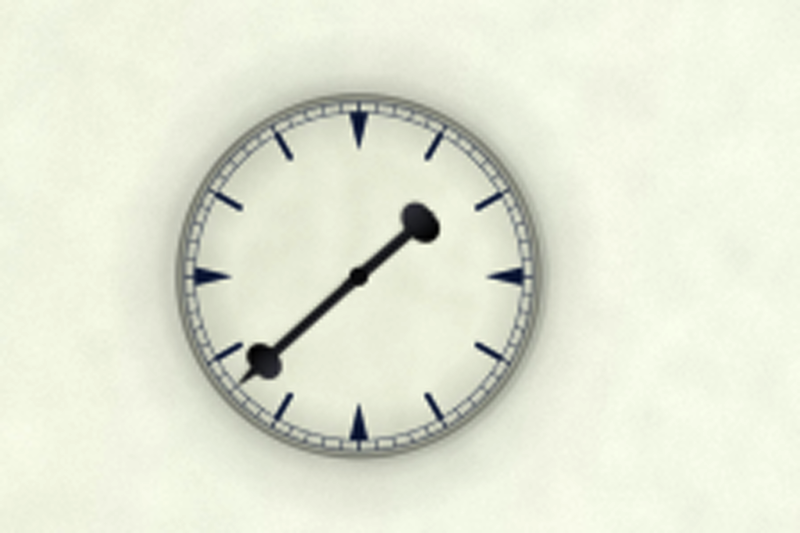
{"hour": 1, "minute": 38}
